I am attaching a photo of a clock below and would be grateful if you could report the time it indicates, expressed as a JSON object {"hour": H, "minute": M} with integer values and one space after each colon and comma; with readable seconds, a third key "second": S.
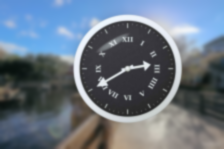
{"hour": 2, "minute": 40}
